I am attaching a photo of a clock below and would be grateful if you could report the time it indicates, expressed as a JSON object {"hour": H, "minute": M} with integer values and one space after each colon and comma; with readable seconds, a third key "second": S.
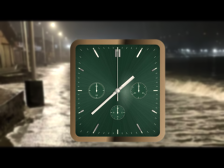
{"hour": 1, "minute": 38}
